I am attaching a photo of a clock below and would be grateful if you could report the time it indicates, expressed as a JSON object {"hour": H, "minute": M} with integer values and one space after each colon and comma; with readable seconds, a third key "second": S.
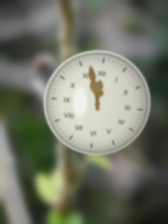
{"hour": 11, "minute": 57}
